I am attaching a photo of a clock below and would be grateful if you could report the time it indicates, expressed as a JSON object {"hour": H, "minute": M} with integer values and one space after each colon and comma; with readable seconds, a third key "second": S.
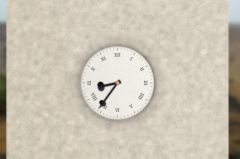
{"hour": 8, "minute": 36}
